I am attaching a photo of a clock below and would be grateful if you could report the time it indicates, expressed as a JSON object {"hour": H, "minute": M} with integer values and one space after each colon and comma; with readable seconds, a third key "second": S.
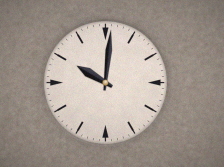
{"hour": 10, "minute": 1}
